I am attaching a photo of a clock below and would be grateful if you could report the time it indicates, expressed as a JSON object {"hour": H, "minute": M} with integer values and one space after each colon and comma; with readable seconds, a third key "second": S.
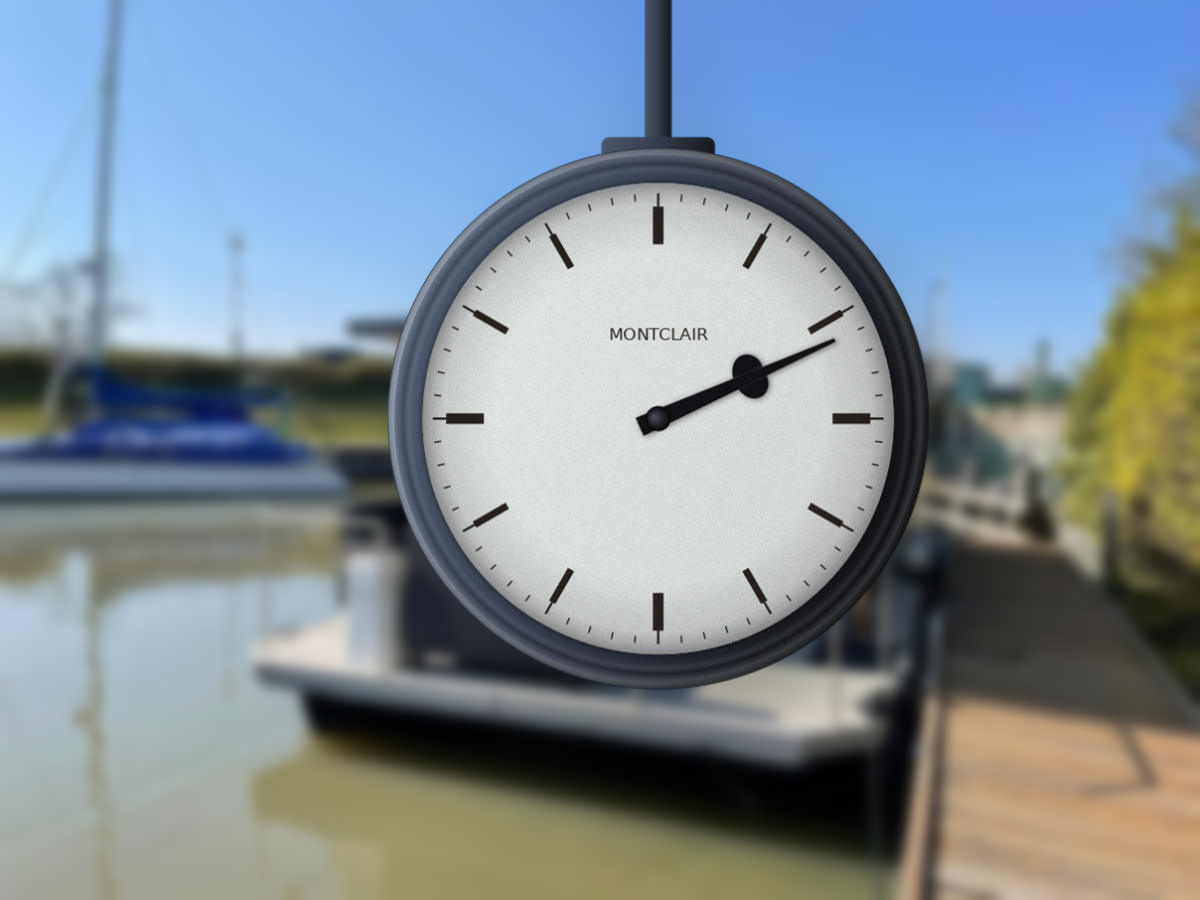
{"hour": 2, "minute": 11}
